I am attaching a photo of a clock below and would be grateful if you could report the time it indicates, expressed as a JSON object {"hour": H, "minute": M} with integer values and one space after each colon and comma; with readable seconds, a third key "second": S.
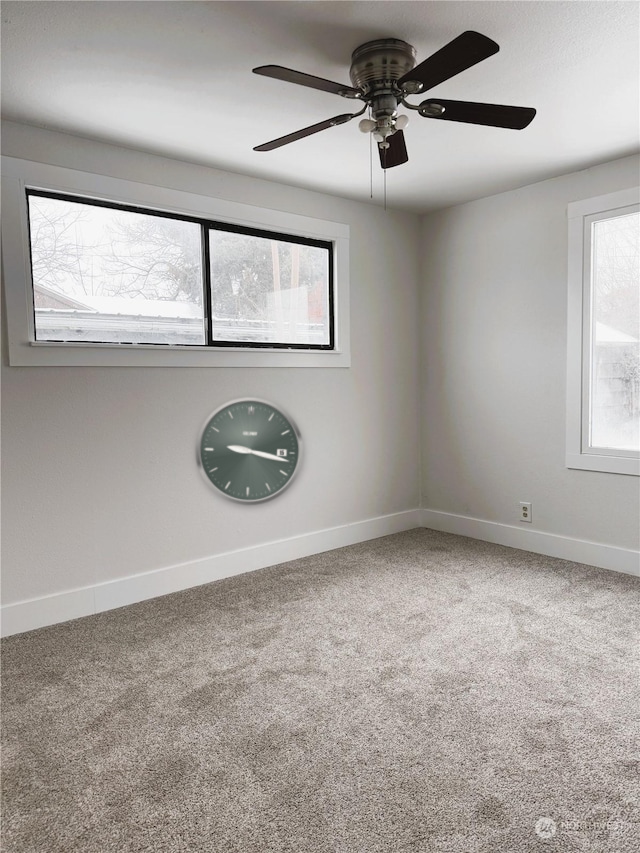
{"hour": 9, "minute": 17}
